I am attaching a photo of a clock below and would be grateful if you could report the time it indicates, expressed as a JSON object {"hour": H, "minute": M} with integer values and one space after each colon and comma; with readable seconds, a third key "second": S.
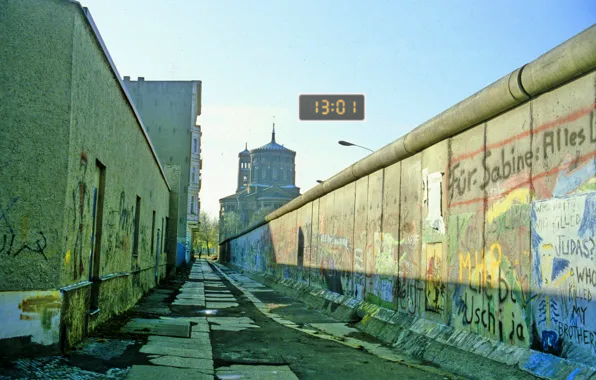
{"hour": 13, "minute": 1}
